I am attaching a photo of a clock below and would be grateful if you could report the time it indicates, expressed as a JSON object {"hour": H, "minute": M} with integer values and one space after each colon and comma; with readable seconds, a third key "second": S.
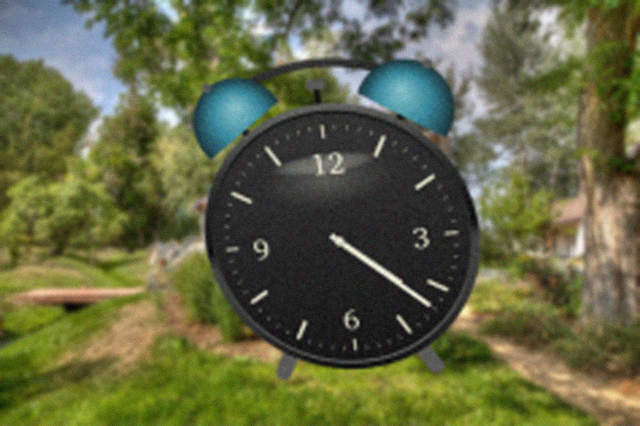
{"hour": 4, "minute": 22}
